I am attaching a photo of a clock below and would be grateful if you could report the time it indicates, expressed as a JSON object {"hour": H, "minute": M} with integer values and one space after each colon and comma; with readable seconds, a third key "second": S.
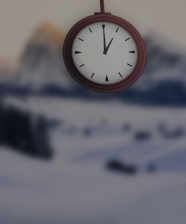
{"hour": 1, "minute": 0}
